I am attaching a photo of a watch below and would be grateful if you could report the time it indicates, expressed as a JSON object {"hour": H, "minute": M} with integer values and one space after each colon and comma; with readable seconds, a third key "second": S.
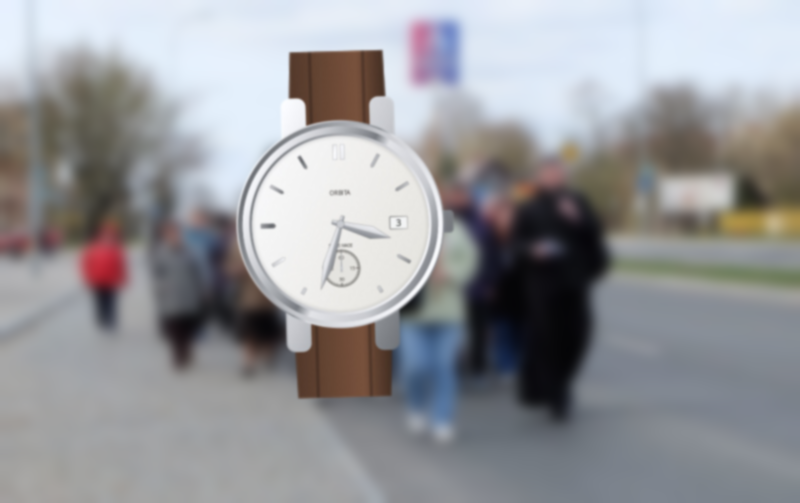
{"hour": 3, "minute": 33}
